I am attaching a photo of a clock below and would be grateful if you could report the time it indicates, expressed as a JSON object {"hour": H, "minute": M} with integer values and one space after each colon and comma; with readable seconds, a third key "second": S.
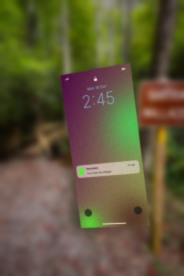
{"hour": 2, "minute": 45}
